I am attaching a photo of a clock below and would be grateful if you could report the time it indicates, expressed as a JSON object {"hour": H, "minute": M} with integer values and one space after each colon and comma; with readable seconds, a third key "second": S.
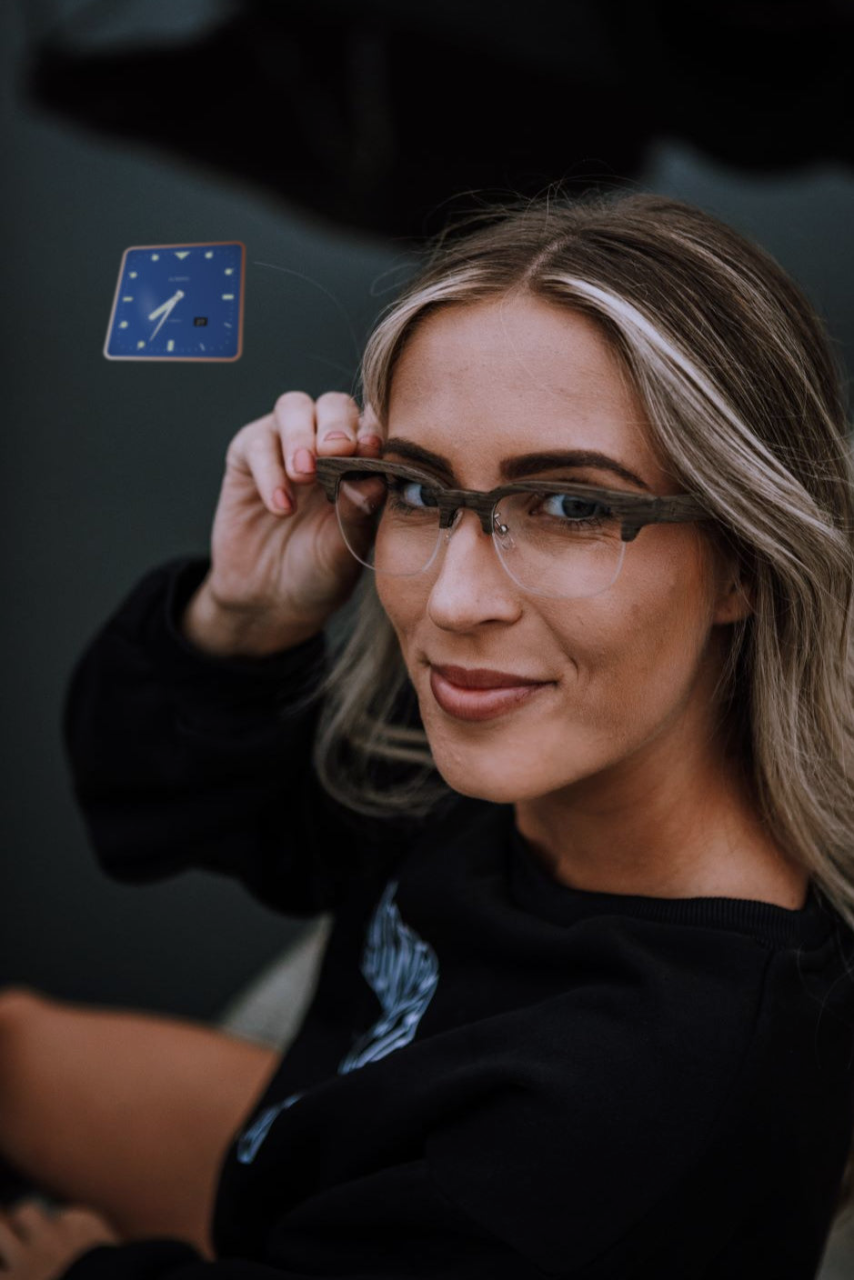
{"hour": 7, "minute": 34}
